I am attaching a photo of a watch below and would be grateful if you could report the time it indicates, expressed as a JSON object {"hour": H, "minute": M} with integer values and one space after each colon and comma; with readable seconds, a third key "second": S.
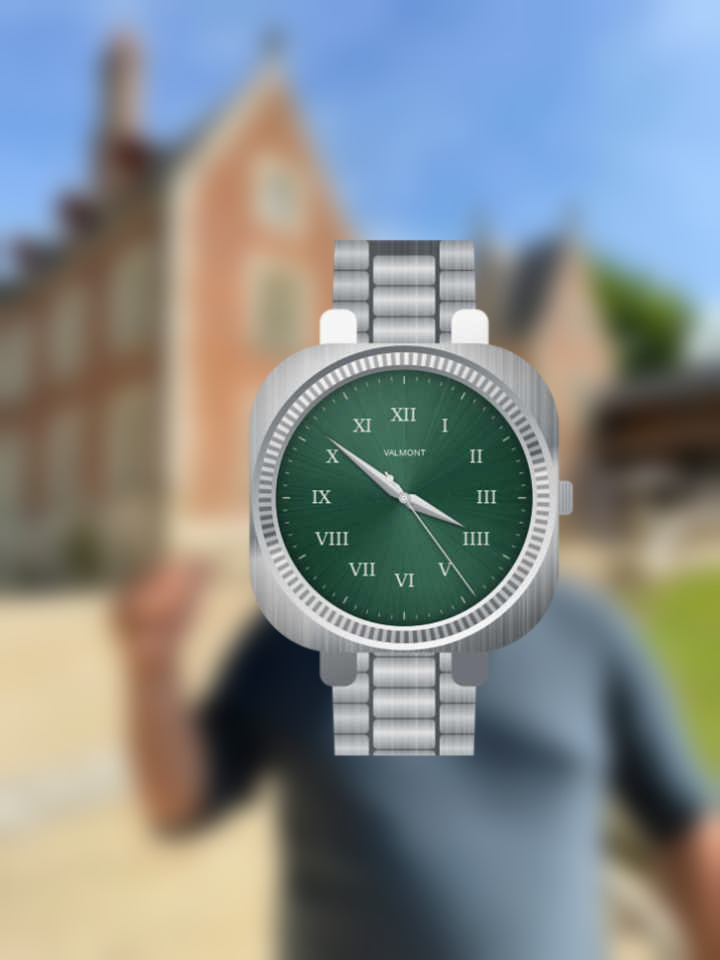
{"hour": 3, "minute": 51, "second": 24}
